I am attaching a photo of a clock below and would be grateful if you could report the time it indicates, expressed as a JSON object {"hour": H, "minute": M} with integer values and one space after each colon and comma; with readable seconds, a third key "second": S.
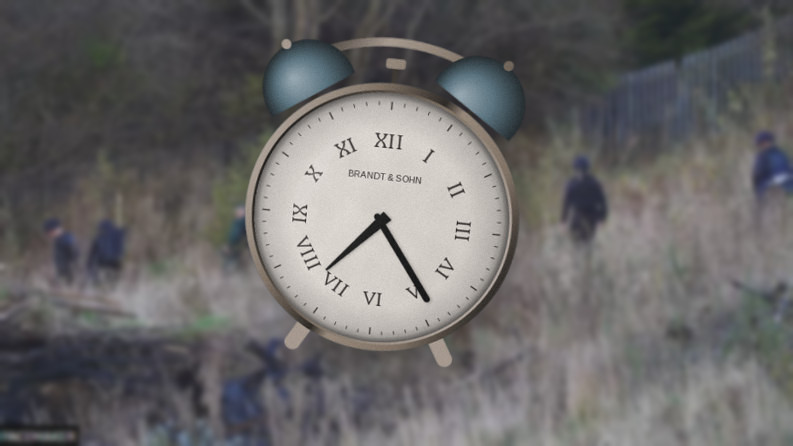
{"hour": 7, "minute": 24}
